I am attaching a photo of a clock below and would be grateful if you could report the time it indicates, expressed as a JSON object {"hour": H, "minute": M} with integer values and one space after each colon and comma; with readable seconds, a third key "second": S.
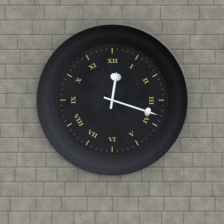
{"hour": 12, "minute": 18}
